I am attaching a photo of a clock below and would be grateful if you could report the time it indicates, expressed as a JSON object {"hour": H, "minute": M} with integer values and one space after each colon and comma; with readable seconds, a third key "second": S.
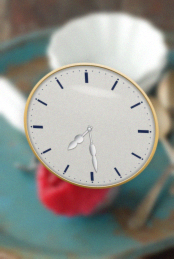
{"hour": 7, "minute": 29}
